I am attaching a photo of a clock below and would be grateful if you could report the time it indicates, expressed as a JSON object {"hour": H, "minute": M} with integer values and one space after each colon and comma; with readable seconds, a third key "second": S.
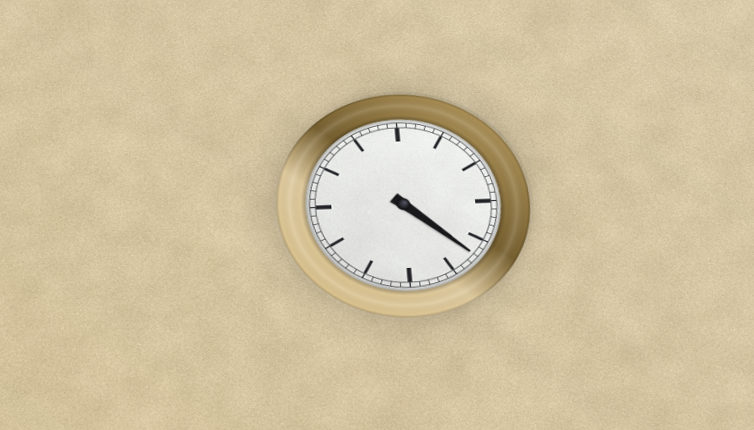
{"hour": 4, "minute": 22}
